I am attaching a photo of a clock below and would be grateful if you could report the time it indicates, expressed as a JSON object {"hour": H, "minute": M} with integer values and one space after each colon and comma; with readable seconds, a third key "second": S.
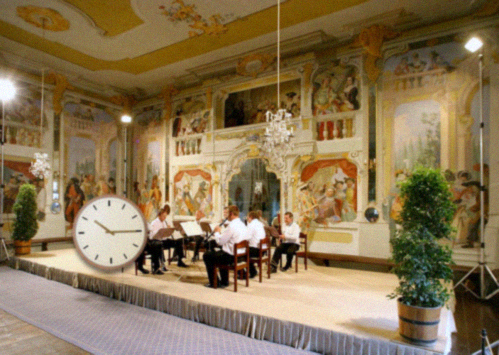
{"hour": 10, "minute": 15}
